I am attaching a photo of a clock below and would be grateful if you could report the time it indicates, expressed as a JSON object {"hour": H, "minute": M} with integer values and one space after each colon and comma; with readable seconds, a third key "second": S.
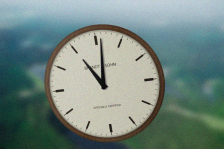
{"hour": 11, "minute": 1}
